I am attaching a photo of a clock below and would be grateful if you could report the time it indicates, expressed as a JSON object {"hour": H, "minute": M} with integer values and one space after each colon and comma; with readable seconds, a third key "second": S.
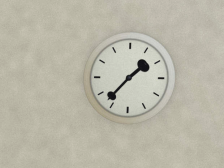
{"hour": 1, "minute": 37}
